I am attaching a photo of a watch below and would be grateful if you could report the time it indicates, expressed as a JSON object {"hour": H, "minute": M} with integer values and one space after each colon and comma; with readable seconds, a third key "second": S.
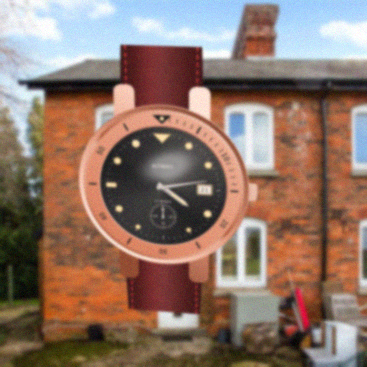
{"hour": 4, "minute": 13}
